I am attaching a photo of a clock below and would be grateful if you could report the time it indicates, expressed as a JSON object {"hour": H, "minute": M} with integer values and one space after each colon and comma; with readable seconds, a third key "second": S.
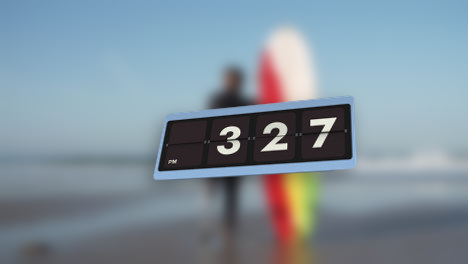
{"hour": 3, "minute": 27}
